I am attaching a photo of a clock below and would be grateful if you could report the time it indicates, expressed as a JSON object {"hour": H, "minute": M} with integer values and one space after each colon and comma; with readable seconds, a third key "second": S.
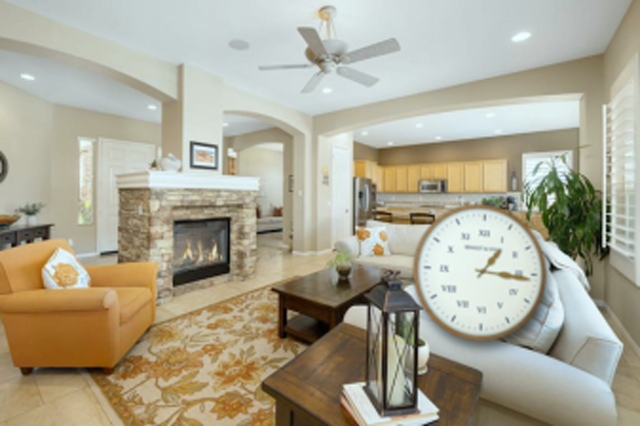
{"hour": 1, "minute": 16}
